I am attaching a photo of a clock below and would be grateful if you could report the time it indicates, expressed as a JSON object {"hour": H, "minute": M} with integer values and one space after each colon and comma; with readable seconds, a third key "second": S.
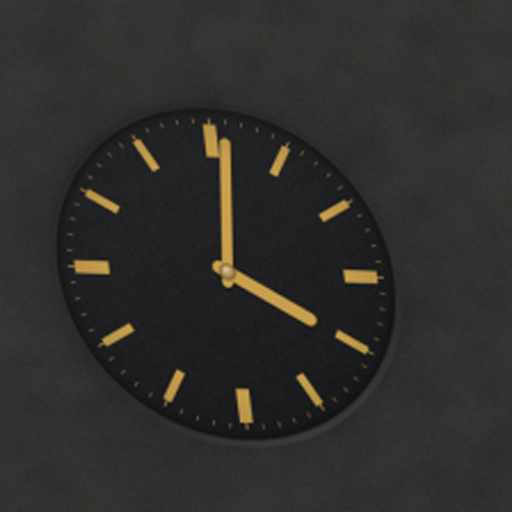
{"hour": 4, "minute": 1}
